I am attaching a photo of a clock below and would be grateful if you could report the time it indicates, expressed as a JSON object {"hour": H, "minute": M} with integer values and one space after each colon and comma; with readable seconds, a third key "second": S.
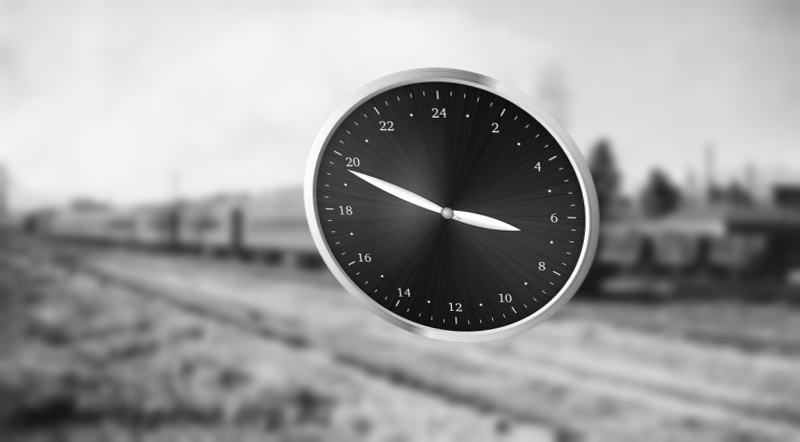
{"hour": 6, "minute": 49}
